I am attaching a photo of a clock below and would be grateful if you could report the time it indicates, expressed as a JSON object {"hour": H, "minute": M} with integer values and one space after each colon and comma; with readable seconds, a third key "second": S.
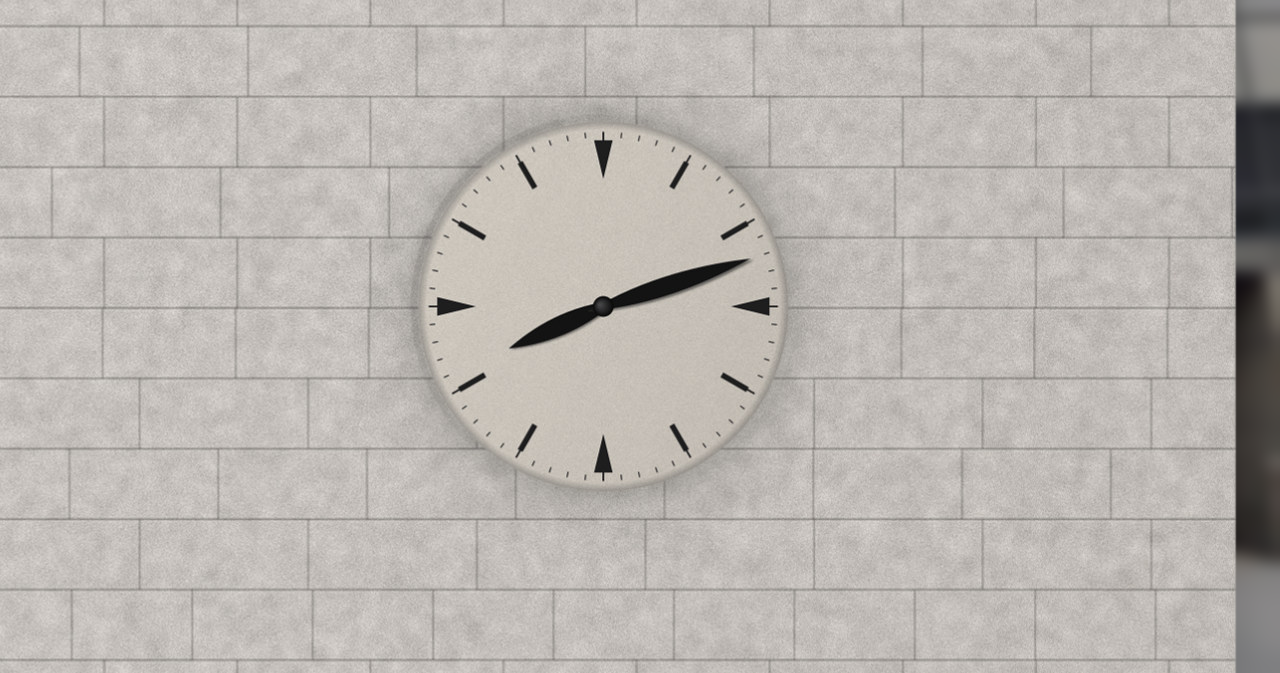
{"hour": 8, "minute": 12}
